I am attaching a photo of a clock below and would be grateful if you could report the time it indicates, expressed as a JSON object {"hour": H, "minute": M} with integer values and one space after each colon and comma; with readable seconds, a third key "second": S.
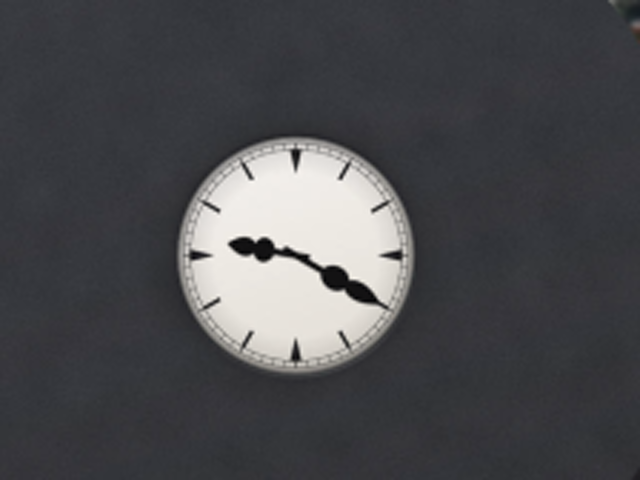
{"hour": 9, "minute": 20}
